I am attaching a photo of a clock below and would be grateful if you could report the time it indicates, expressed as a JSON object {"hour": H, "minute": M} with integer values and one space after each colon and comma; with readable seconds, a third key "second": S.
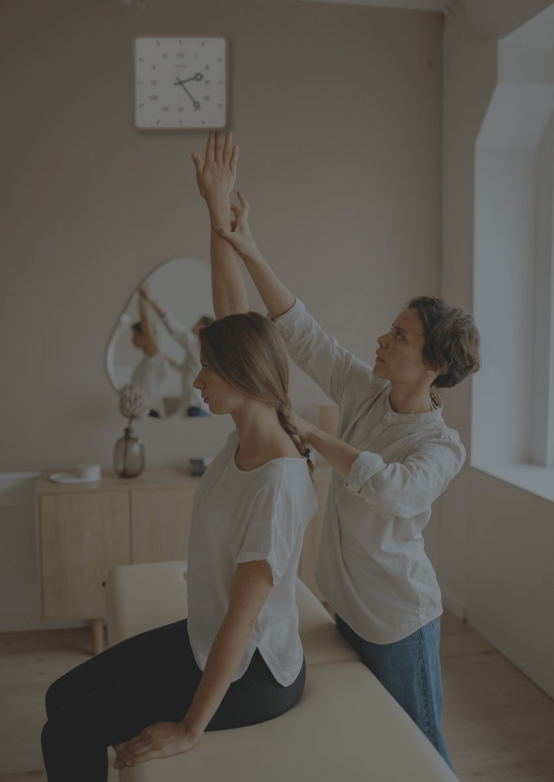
{"hour": 2, "minute": 24}
